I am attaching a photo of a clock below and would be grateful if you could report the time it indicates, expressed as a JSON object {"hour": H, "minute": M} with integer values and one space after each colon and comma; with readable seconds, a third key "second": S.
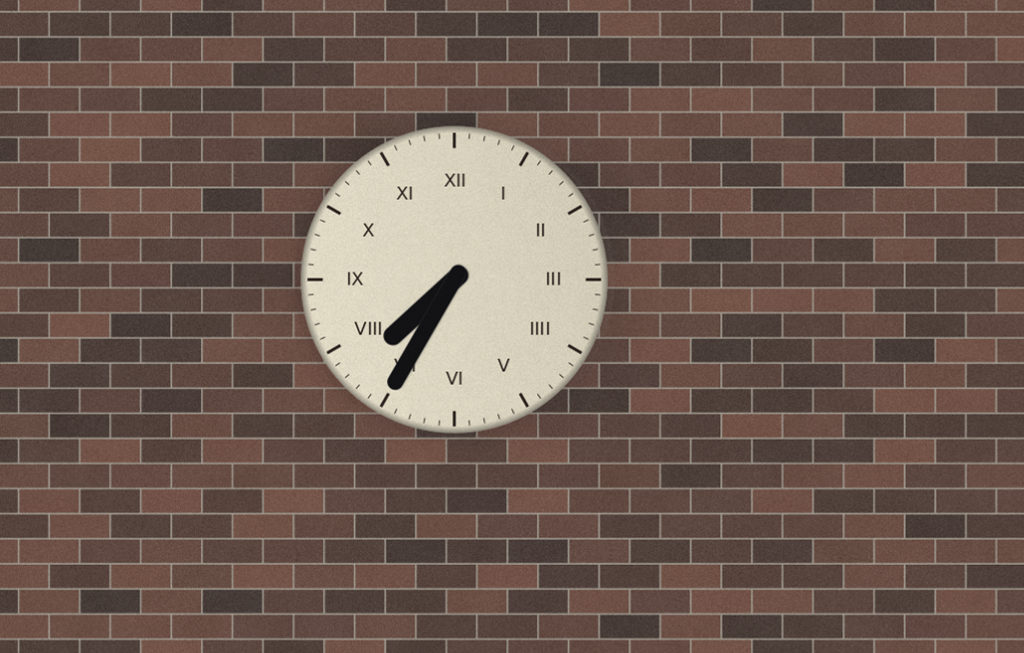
{"hour": 7, "minute": 35}
